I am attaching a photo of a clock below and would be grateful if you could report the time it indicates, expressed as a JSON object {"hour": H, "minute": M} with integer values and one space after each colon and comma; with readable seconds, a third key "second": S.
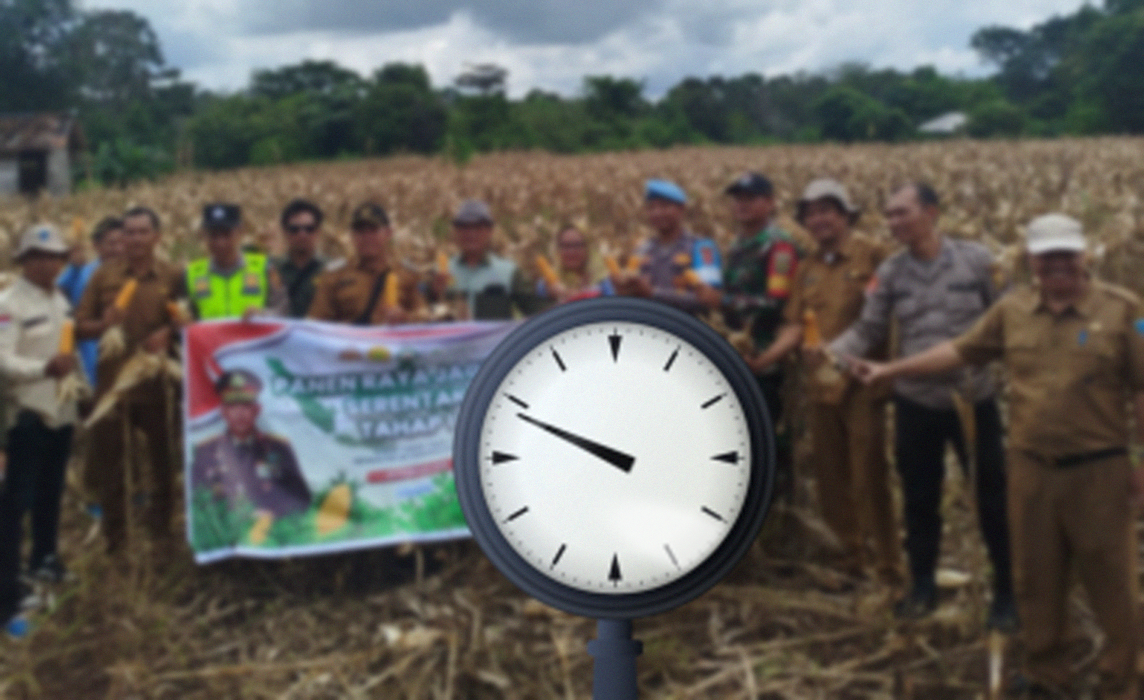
{"hour": 9, "minute": 49}
